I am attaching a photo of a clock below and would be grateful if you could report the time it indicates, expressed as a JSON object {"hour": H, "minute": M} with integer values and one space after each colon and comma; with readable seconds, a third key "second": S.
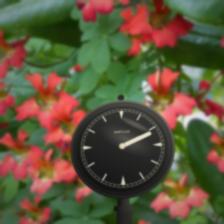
{"hour": 2, "minute": 11}
